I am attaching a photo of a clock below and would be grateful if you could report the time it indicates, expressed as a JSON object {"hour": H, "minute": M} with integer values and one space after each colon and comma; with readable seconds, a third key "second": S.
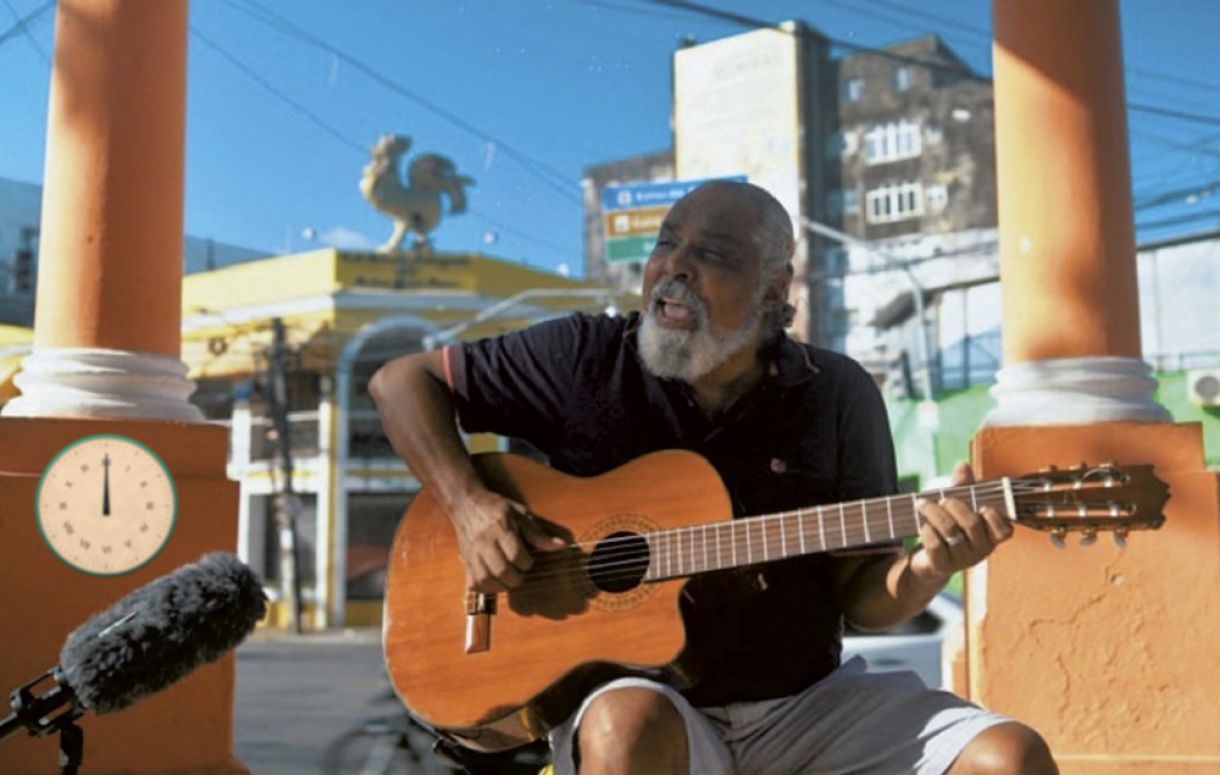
{"hour": 12, "minute": 0}
